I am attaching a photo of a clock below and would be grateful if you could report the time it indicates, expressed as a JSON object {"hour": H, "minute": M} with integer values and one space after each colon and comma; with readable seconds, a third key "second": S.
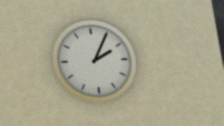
{"hour": 2, "minute": 5}
